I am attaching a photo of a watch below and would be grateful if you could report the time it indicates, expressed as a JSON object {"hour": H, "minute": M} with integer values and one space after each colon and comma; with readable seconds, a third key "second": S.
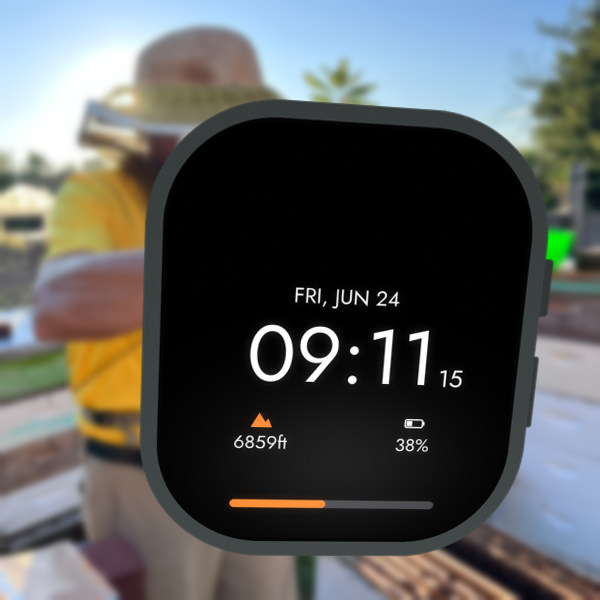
{"hour": 9, "minute": 11, "second": 15}
